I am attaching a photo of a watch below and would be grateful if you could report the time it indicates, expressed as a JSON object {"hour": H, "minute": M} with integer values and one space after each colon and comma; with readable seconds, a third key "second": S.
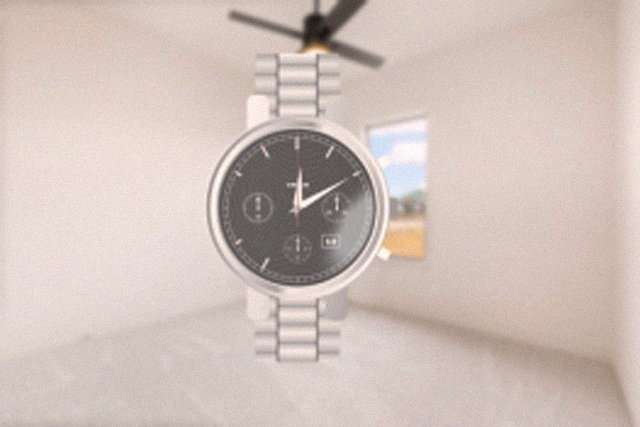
{"hour": 12, "minute": 10}
